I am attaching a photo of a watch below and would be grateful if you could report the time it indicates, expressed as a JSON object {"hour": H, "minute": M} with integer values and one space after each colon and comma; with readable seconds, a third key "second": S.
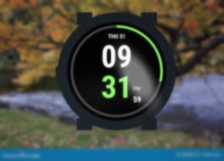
{"hour": 9, "minute": 31}
